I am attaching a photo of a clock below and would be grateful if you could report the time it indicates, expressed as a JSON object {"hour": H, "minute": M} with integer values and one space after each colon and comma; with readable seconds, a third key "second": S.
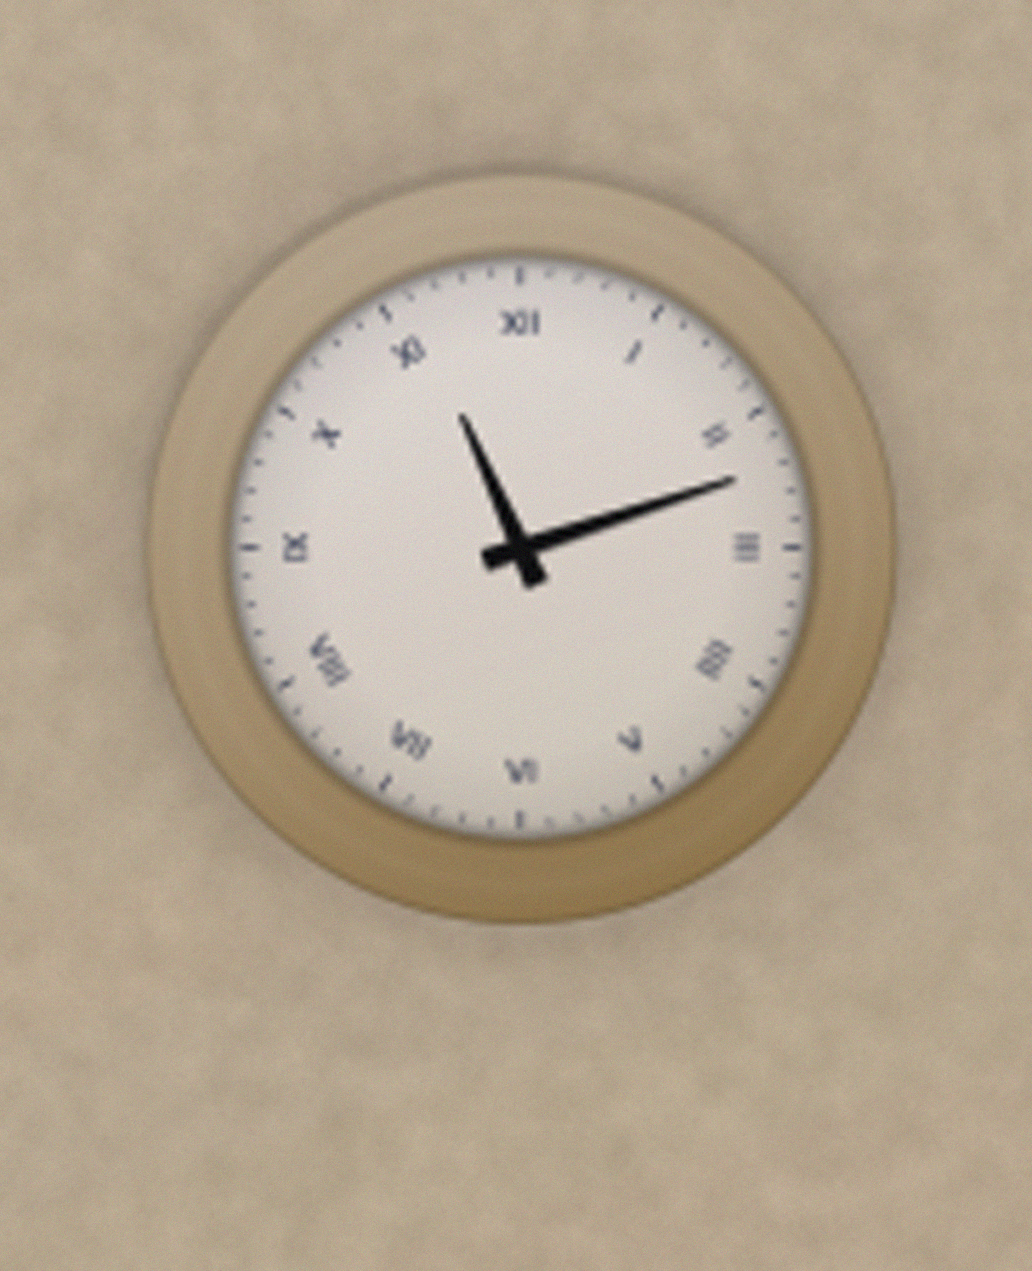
{"hour": 11, "minute": 12}
